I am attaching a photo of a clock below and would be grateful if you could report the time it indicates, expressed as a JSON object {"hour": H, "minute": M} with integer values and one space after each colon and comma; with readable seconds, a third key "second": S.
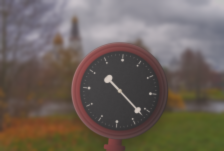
{"hour": 10, "minute": 22}
